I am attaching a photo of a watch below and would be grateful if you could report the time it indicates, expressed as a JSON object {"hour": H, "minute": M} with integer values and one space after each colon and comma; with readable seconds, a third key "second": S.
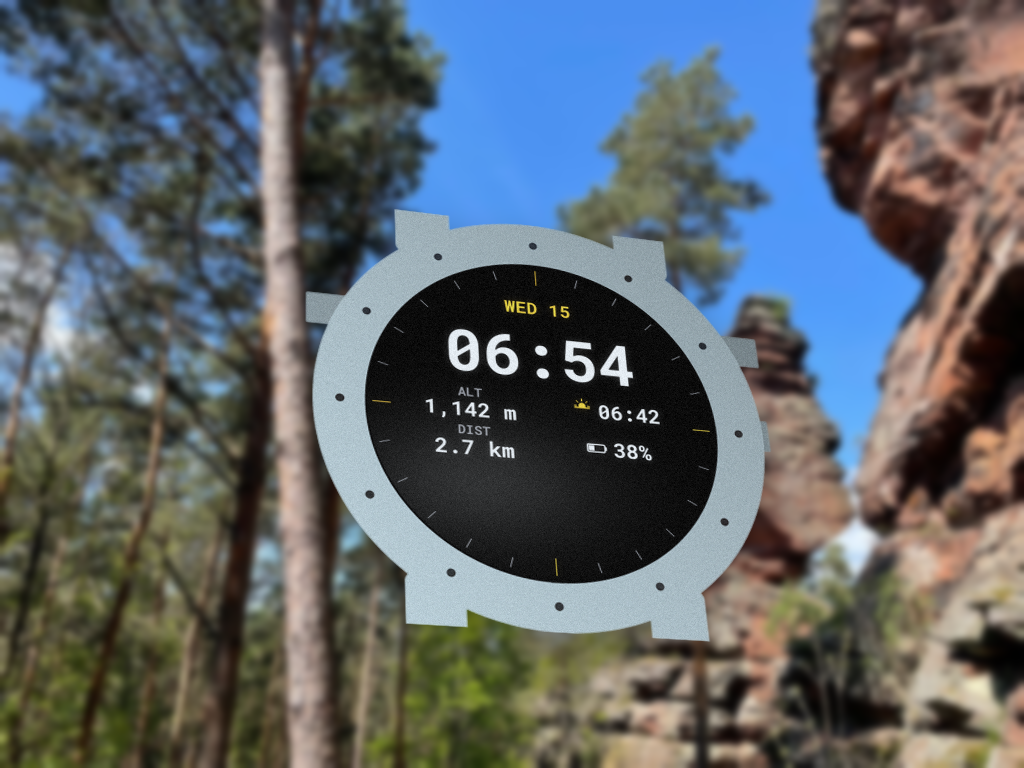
{"hour": 6, "minute": 54}
